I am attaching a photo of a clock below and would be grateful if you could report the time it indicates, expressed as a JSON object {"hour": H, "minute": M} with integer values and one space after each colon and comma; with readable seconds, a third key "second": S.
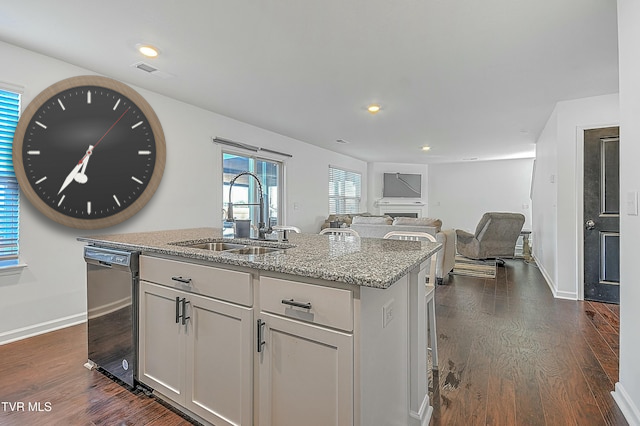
{"hour": 6, "minute": 36, "second": 7}
